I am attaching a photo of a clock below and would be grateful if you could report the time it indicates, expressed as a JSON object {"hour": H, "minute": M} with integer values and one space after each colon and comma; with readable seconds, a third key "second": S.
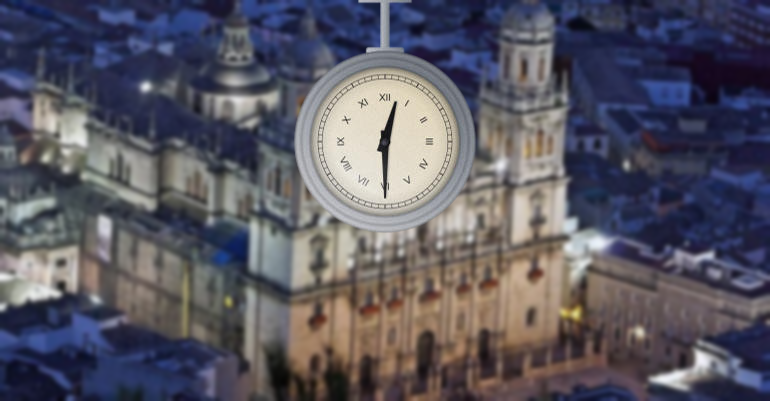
{"hour": 12, "minute": 30}
